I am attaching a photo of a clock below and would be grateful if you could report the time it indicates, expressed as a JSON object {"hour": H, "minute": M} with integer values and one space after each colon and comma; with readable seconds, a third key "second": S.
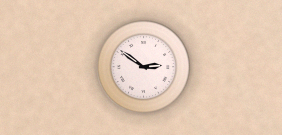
{"hour": 2, "minute": 51}
